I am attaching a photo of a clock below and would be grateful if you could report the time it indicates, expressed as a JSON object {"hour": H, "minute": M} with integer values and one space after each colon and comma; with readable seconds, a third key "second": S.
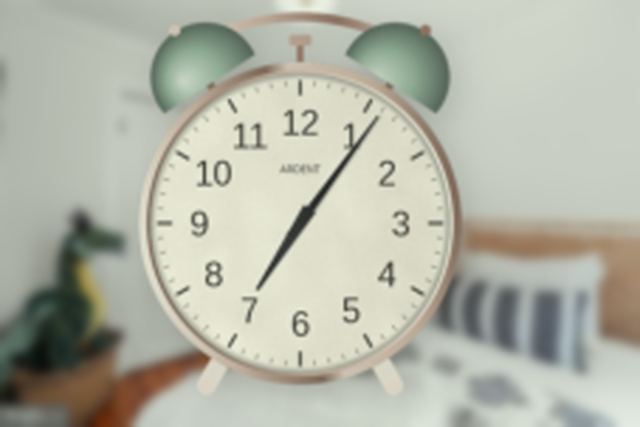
{"hour": 7, "minute": 6}
